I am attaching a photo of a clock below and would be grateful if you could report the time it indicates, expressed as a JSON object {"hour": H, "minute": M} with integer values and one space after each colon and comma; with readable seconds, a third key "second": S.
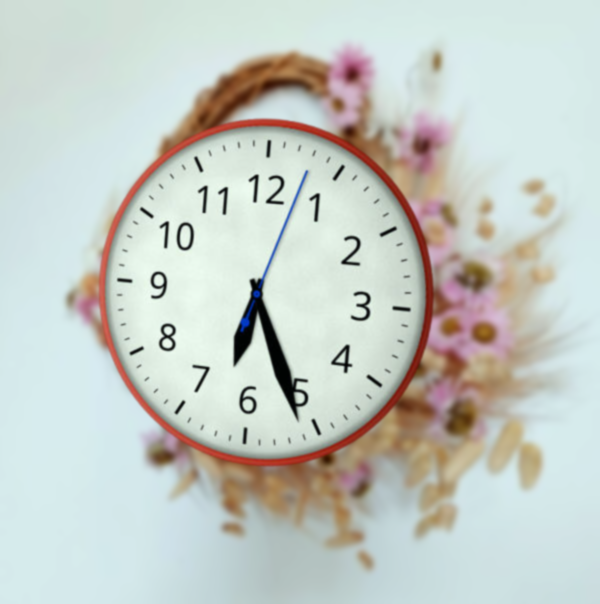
{"hour": 6, "minute": 26, "second": 3}
